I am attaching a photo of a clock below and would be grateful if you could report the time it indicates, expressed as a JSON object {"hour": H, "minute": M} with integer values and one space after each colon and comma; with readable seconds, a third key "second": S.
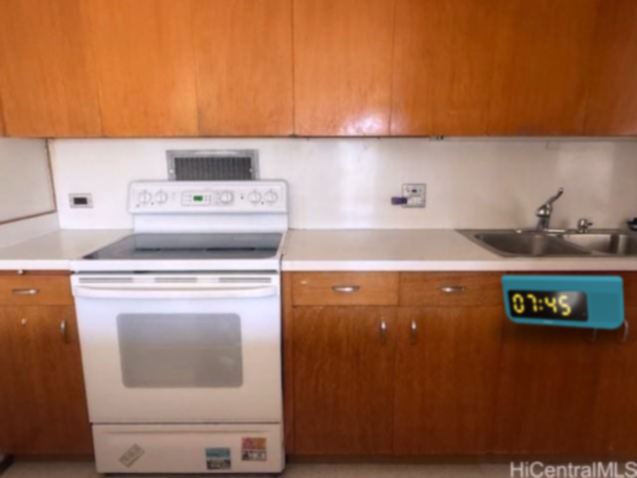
{"hour": 7, "minute": 45}
